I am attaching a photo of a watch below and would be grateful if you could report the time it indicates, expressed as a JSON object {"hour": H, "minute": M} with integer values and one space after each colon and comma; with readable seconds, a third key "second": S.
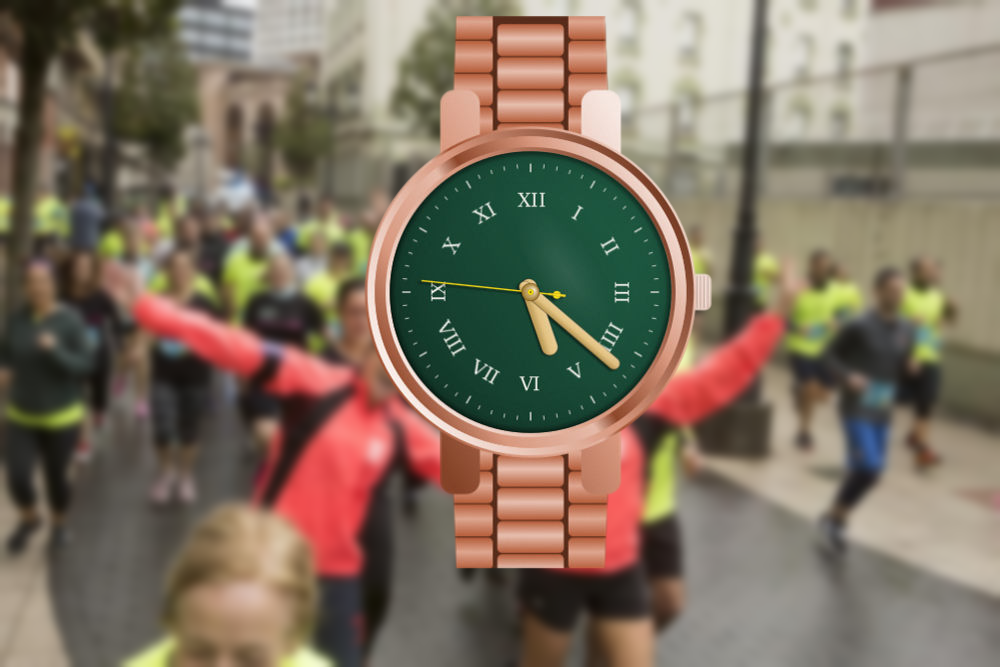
{"hour": 5, "minute": 21, "second": 46}
